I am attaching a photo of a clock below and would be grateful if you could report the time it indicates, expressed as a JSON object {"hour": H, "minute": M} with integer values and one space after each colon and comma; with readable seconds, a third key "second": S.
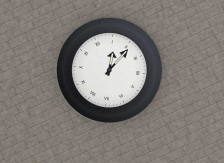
{"hour": 1, "minute": 11}
